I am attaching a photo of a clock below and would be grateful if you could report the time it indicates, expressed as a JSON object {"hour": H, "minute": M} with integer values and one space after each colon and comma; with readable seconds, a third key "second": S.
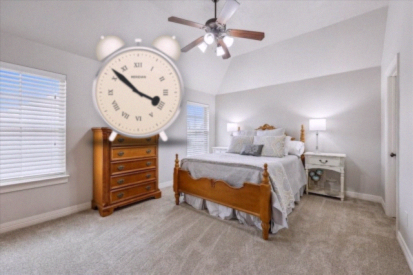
{"hour": 3, "minute": 52}
